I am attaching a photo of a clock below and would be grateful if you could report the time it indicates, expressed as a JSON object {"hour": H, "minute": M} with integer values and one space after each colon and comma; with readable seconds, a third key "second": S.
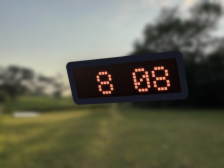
{"hour": 8, "minute": 8}
